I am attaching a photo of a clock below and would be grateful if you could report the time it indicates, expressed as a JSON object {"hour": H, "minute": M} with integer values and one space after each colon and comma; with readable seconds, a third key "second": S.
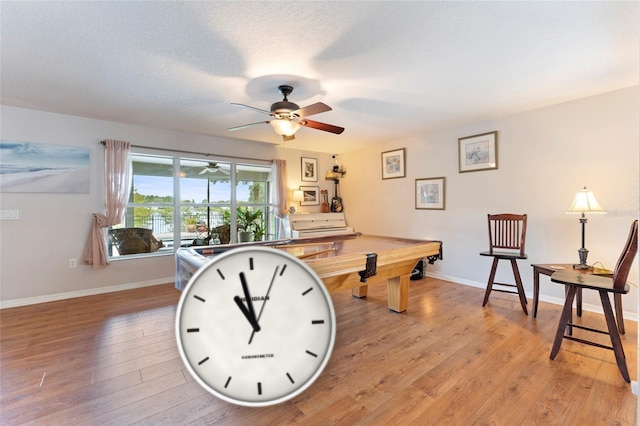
{"hour": 10, "minute": 58, "second": 4}
